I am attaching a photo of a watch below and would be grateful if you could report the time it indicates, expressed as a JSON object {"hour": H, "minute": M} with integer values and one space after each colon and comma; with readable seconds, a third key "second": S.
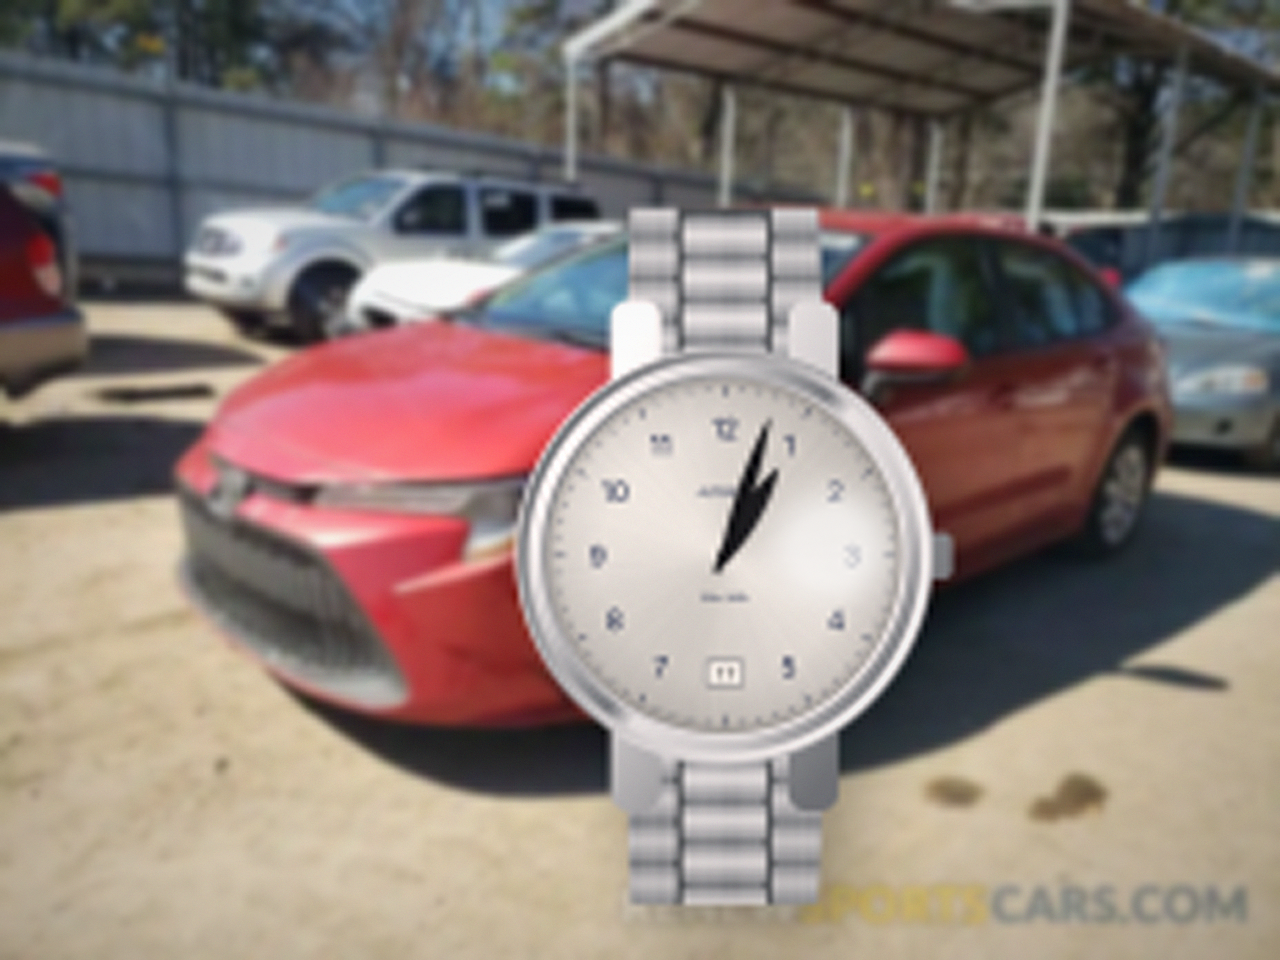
{"hour": 1, "minute": 3}
